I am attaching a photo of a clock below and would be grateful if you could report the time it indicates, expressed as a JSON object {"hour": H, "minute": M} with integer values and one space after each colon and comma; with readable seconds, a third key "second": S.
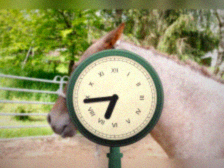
{"hour": 6, "minute": 44}
